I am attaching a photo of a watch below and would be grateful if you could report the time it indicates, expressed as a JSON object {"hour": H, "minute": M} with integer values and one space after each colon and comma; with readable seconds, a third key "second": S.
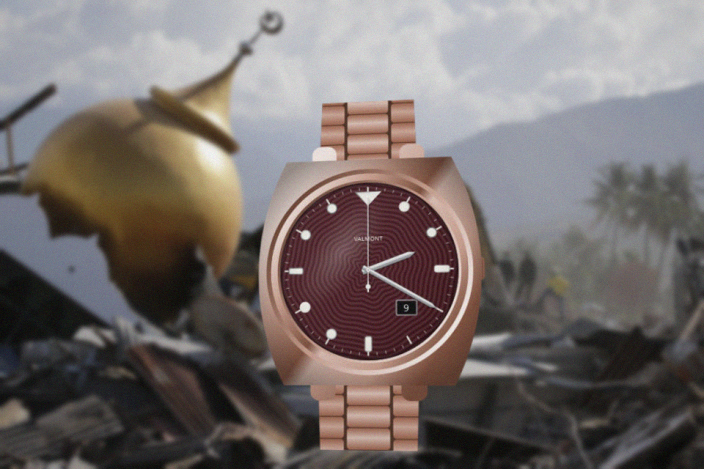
{"hour": 2, "minute": 20, "second": 0}
